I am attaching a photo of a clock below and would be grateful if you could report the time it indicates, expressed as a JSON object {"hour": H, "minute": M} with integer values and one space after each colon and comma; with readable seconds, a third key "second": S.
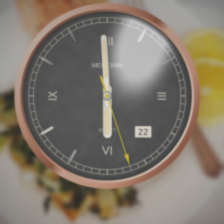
{"hour": 5, "minute": 59, "second": 27}
